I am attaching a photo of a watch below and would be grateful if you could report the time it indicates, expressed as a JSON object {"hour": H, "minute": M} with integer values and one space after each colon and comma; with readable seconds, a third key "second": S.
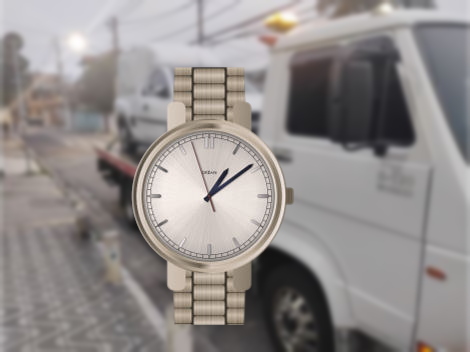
{"hour": 1, "minute": 8, "second": 57}
